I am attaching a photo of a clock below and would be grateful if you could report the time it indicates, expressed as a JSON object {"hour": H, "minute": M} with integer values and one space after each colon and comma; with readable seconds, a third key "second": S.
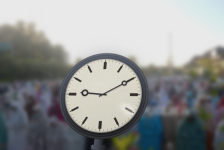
{"hour": 9, "minute": 10}
